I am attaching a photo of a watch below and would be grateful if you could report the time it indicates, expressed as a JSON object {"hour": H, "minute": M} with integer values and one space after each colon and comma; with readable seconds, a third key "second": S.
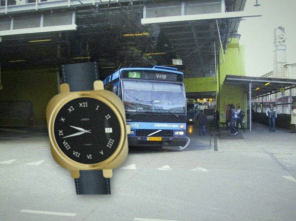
{"hour": 9, "minute": 43}
